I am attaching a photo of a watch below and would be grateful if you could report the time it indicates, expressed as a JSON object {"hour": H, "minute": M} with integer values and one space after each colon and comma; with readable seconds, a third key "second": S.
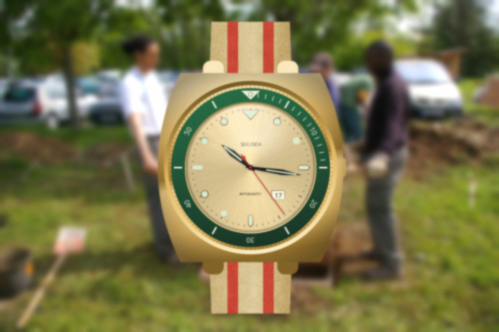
{"hour": 10, "minute": 16, "second": 24}
